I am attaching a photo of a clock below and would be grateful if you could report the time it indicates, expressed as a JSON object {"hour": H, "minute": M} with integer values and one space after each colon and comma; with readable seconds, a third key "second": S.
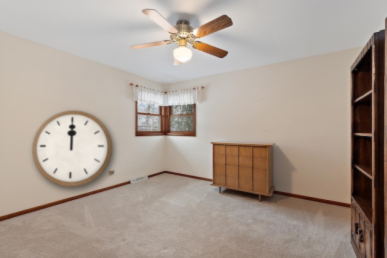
{"hour": 12, "minute": 0}
